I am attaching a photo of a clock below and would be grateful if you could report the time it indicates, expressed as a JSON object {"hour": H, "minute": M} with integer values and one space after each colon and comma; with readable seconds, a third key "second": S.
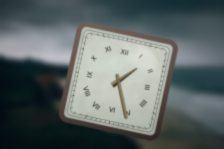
{"hour": 1, "minute": 26}
